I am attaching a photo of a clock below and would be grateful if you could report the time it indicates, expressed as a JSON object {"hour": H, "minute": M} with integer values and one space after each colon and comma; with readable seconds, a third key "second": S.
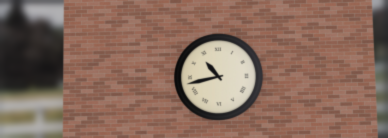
{"hour": 10, "minute": 43}
